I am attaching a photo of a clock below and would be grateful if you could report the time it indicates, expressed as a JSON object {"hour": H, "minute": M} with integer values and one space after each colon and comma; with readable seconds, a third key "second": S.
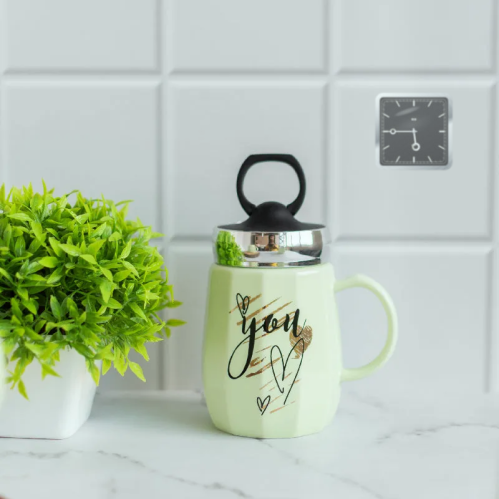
{"hour": 5, "minute": 45}
